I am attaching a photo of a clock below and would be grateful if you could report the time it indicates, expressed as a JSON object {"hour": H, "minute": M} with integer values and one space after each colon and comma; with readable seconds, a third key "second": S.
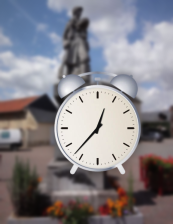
{"hour": 12, "minute": 37}
